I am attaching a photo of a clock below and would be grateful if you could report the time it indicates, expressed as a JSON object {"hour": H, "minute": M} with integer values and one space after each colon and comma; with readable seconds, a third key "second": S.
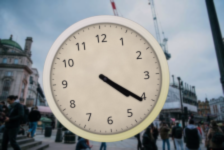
{"hour": 4, "minute": 21}
